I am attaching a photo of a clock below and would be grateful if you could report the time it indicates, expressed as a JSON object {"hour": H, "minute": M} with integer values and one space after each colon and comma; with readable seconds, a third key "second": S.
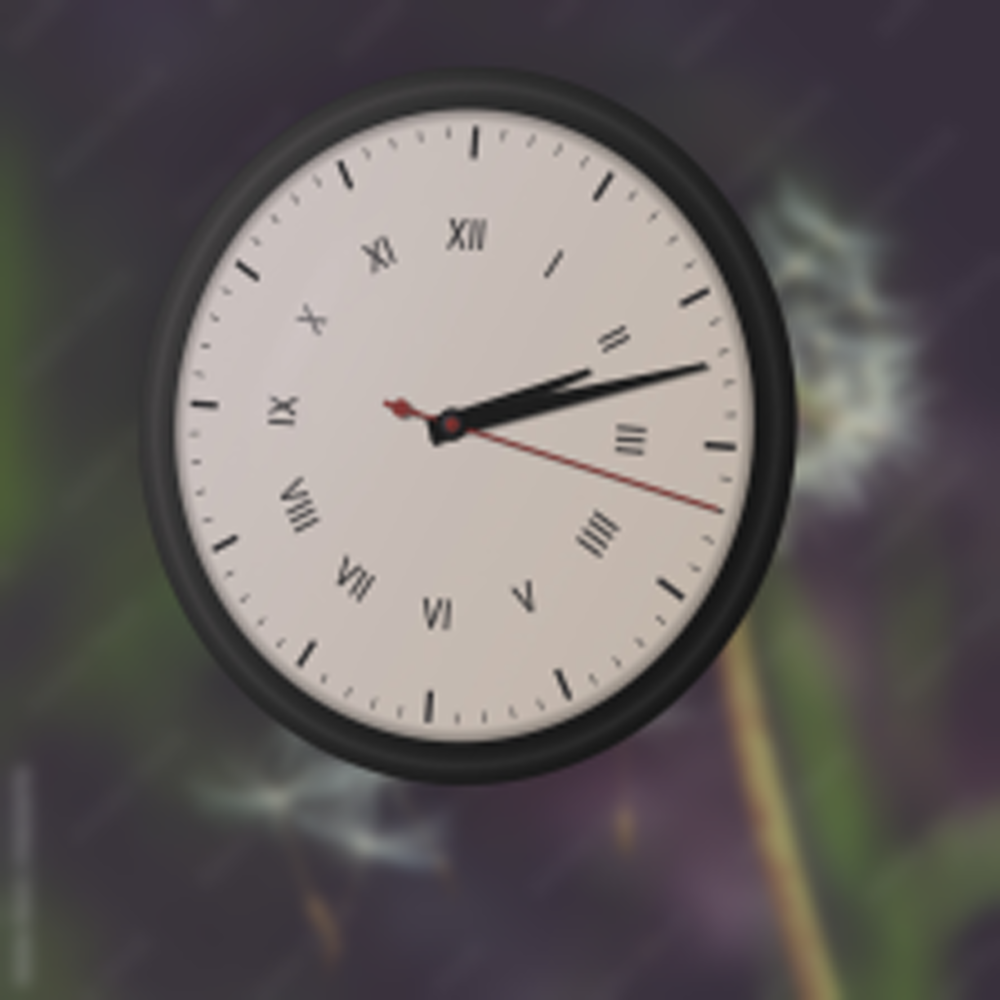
{"hour": 2, "minute": 12, "second": 17}
